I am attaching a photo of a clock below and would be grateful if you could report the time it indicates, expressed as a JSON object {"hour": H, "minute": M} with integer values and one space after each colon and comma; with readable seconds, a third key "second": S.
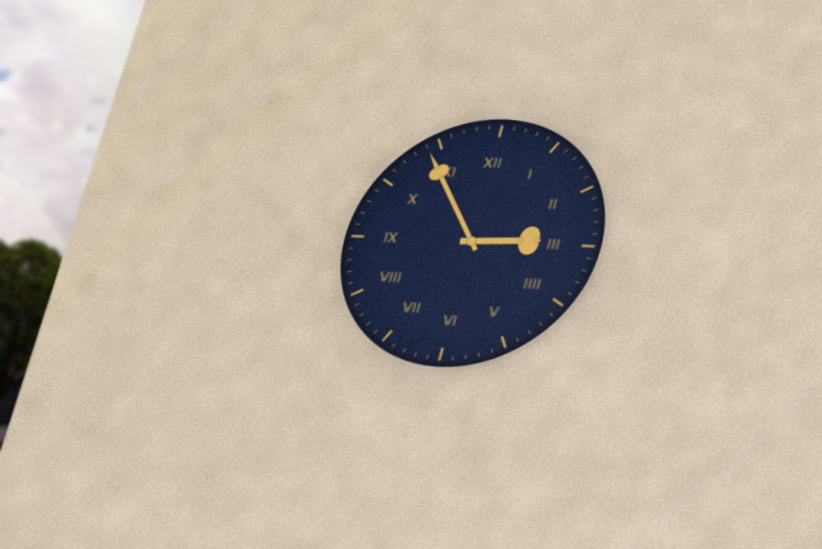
{"hour": 2, "minute": 54}
